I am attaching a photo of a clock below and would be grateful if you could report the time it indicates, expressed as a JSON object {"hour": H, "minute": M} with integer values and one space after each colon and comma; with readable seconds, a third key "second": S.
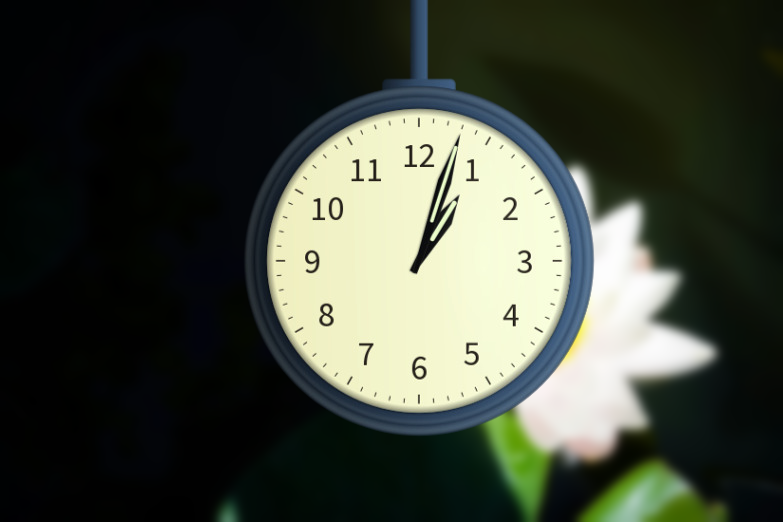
{"hour": 1, "minute": 3}
